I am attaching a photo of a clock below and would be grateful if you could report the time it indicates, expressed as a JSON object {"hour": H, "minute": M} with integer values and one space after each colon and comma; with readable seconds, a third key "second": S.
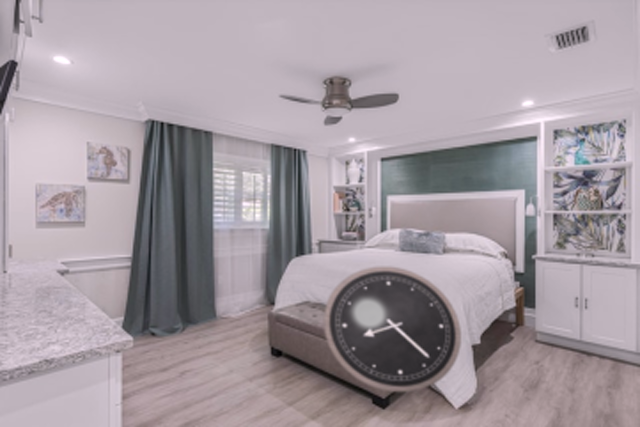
{"hour": 8, "minute": 23}
